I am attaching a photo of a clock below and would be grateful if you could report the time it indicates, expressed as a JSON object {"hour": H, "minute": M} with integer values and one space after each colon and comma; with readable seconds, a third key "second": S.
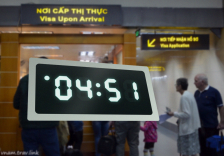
{"hour": 4, "minute": 51}
